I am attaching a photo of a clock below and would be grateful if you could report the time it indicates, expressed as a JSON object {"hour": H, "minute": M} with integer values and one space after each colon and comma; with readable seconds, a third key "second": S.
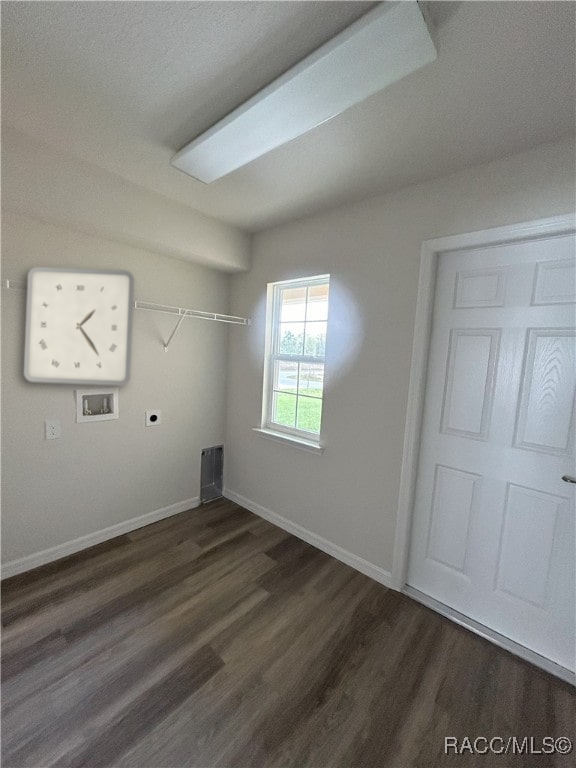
{"hour": 1, "minute": 24}
